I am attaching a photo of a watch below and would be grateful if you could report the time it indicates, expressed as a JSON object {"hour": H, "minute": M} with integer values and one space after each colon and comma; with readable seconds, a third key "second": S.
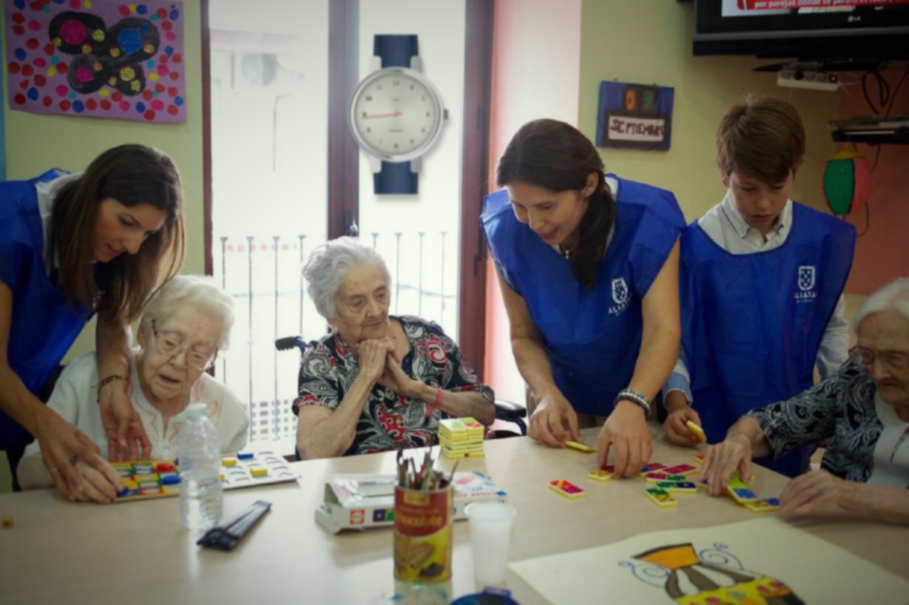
{"hour": 8, "minute": 44}
